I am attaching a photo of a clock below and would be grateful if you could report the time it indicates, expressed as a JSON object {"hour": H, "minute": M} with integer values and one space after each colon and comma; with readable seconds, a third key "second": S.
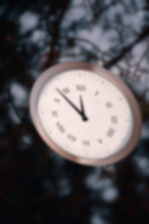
{"hour": 11, "minute": 53}
